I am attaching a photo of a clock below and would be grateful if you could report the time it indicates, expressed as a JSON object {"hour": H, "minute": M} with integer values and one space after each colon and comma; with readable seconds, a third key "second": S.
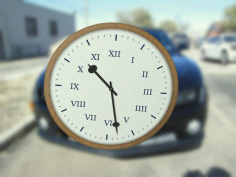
{"hour": 10, "minute": 28}
